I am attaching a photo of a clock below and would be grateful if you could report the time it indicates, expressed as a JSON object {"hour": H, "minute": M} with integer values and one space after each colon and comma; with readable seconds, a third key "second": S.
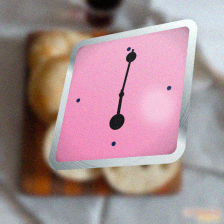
{"hour": 6, "minute": 1}
